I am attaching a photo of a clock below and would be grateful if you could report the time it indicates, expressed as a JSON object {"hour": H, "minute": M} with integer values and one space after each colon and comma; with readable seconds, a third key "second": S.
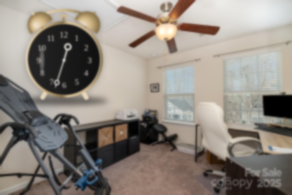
{"hour": 12, "minute": 33}
